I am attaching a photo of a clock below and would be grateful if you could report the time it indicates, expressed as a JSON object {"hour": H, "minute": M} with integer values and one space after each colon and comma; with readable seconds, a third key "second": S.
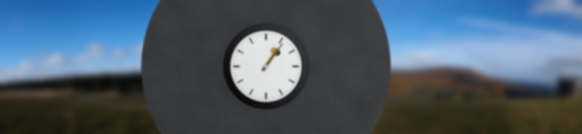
{"hour": 1, "minute": 6}
